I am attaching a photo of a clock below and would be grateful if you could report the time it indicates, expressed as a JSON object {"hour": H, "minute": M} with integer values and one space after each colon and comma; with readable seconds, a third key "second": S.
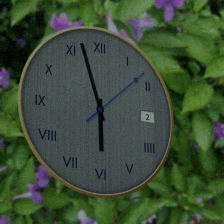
{"hour": 5, "minute": 57, "second": 8}
